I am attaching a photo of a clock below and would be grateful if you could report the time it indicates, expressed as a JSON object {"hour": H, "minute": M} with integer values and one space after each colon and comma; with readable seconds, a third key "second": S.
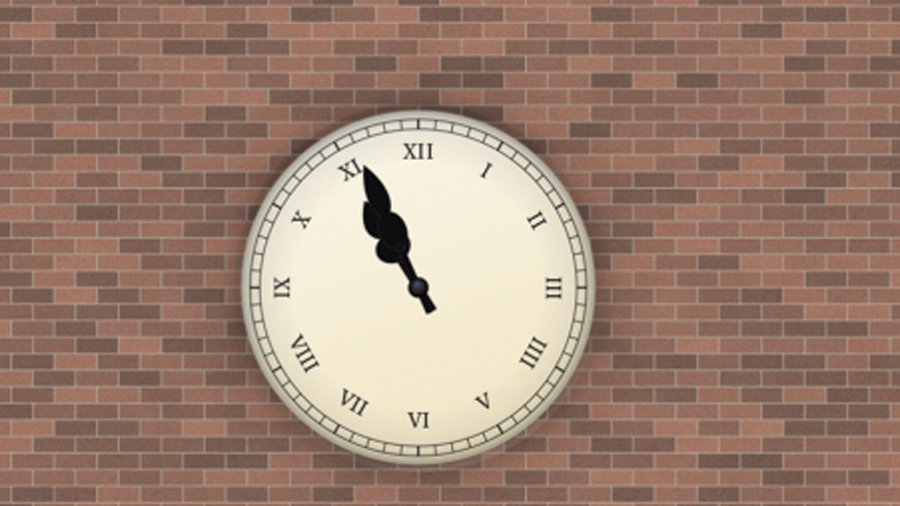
{"hour": 10, "minute": 56}
